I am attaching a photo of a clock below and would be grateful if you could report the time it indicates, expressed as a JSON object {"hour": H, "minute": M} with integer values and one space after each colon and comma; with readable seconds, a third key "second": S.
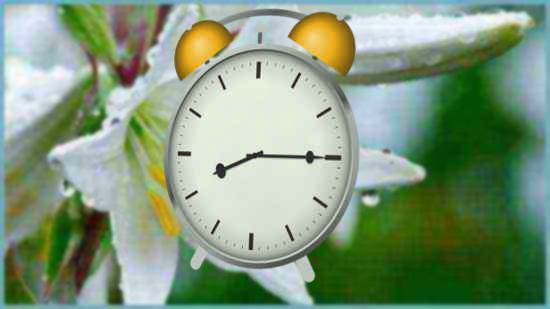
{"hour": 8, "minute": 15}
